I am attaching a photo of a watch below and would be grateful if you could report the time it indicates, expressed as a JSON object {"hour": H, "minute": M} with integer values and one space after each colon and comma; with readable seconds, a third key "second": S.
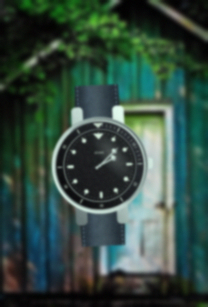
{"hour": 2, "minute": 8}
